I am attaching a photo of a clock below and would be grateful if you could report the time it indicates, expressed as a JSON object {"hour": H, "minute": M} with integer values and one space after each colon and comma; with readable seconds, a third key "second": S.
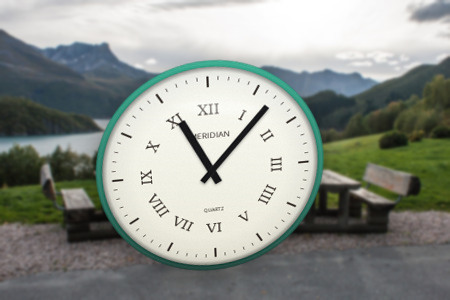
{"hour": 11, "minute": 7}
